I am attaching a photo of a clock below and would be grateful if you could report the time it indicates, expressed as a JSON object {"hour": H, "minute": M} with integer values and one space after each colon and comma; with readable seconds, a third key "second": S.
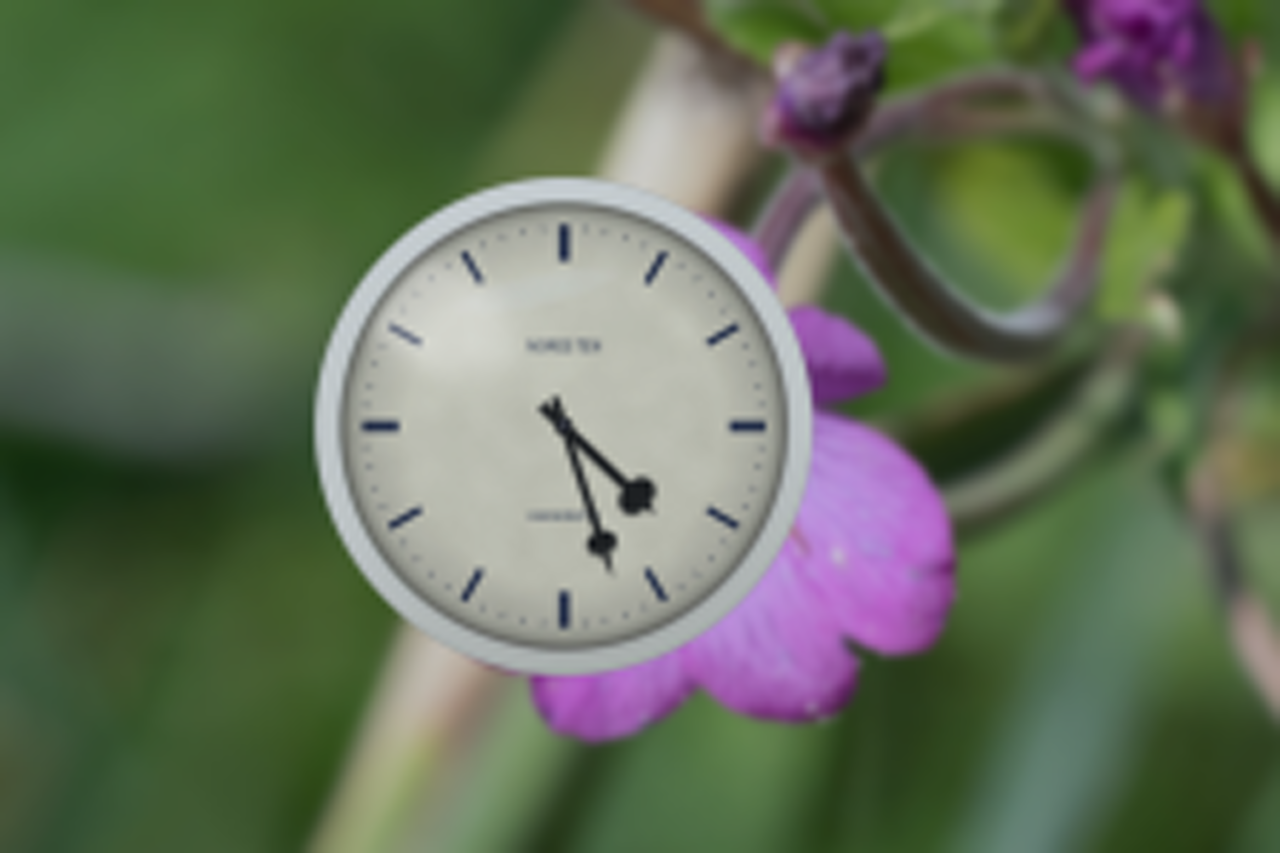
{"hour": 4, "minute": 27}
